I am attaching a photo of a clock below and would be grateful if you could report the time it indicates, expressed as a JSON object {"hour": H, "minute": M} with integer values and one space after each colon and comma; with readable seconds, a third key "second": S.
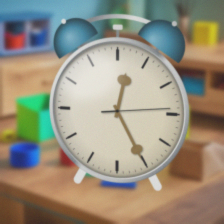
{"hour": 12, "minute": 25, "second": 14}
